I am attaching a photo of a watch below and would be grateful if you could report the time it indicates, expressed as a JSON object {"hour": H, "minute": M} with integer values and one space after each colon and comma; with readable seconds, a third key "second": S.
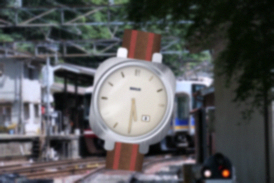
{"hour": 5, "minute": 30}
